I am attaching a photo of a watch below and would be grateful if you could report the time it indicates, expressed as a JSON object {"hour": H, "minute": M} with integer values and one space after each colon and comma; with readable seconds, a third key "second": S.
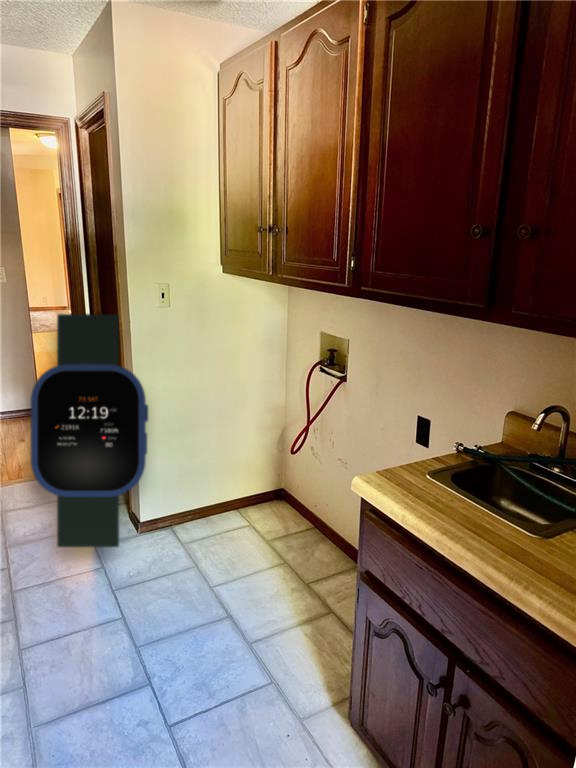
{"hour": 12, "minute": 19}
